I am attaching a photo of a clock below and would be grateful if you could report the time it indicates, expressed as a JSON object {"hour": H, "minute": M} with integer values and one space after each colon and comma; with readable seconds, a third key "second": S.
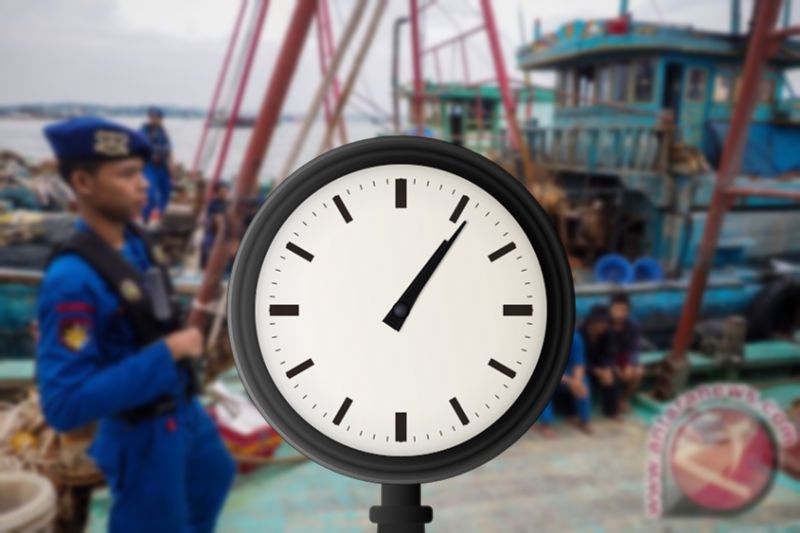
{"hour": 1, "minute": 6}
